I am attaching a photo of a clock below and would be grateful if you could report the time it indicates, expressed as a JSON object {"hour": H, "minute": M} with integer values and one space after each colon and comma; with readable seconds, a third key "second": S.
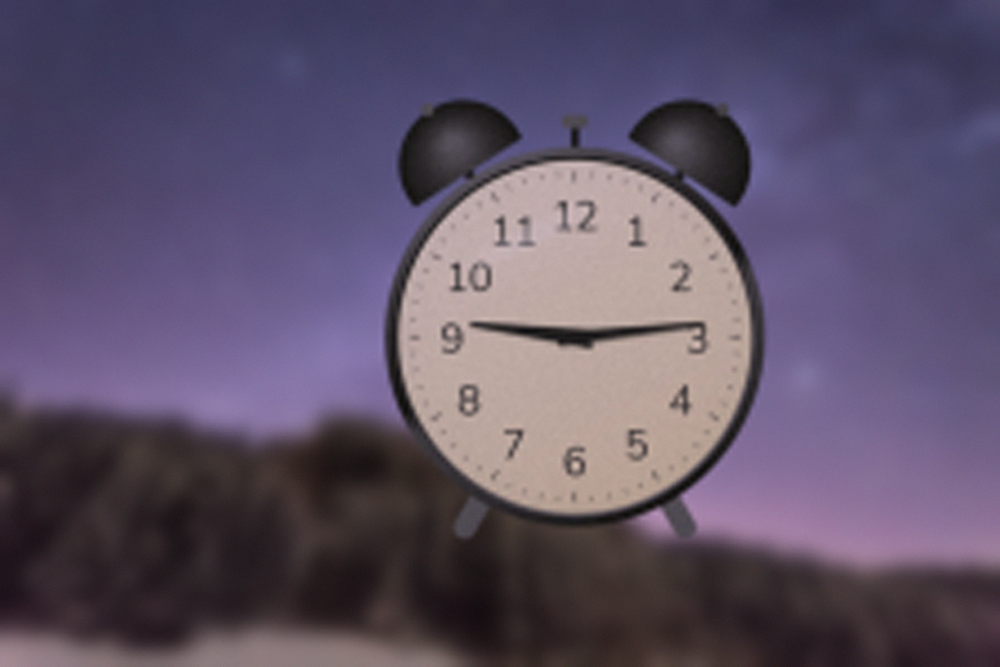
{"hour": 9, "minute": 14}
